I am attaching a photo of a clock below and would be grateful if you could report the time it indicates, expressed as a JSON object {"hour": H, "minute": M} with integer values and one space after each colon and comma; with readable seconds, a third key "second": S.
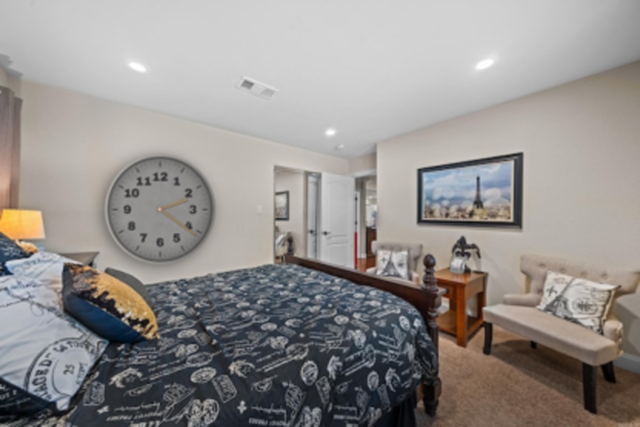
{"hour": 2, "minute": 21}
